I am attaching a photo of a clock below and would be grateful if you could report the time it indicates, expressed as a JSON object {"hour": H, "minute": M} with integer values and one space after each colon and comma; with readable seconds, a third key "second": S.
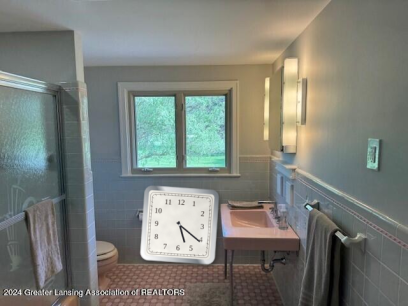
{"hour": 5, "minute": 21}
